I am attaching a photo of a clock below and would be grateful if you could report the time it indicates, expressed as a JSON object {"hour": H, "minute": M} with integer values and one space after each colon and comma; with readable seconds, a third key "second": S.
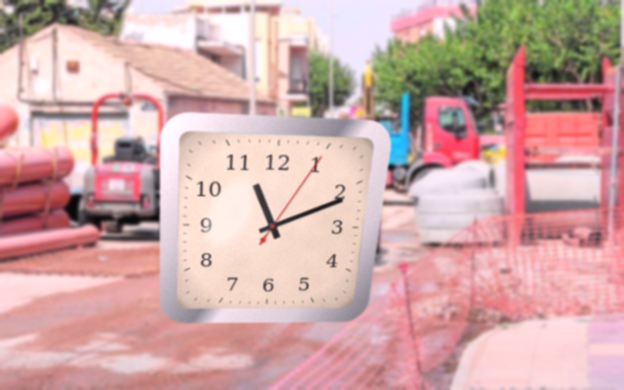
{"hour": 11, "minute": 11, "second": 5}
